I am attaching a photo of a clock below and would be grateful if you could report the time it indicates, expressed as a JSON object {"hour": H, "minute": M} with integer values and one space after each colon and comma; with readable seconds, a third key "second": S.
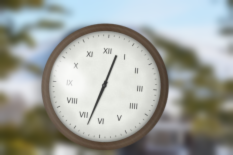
{"hour": 12, "minute": 33}
